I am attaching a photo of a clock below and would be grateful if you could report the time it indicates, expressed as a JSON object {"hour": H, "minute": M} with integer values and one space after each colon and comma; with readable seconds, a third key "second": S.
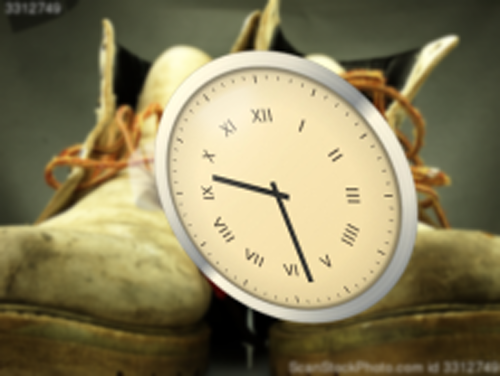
{"hour": 9, "minute": 28}
